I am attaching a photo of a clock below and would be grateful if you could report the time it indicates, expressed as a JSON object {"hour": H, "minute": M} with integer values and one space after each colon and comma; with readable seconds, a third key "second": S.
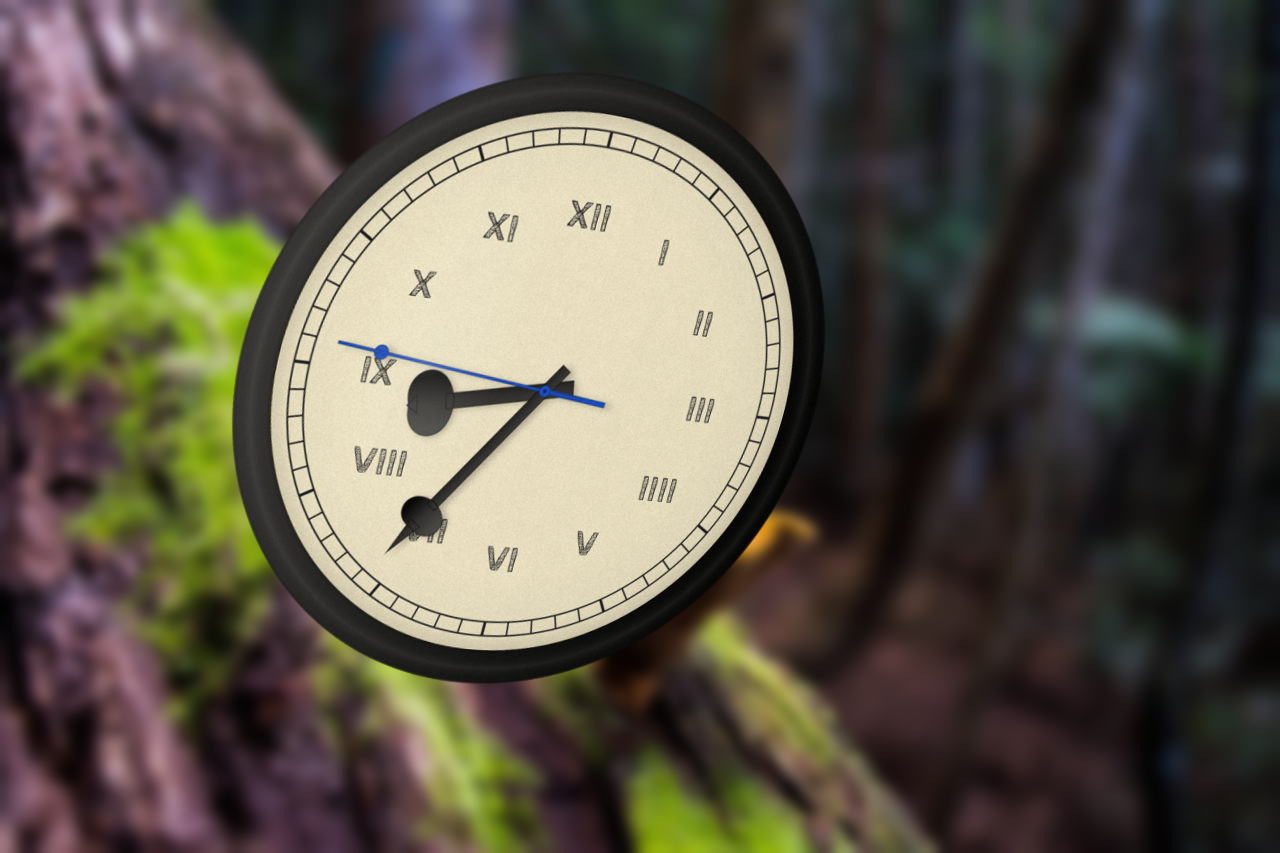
{"hour": 8, "minute": 35, "second": 46}
